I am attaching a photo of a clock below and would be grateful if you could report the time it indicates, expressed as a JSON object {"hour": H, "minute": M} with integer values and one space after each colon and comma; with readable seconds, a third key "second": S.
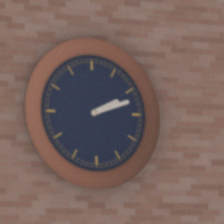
{"hour": 2, "minute": 12}
